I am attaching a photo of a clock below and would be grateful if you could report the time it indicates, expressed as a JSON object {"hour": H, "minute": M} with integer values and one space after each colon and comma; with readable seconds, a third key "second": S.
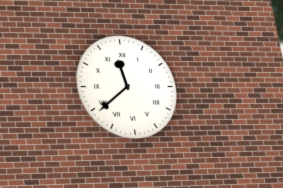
{"hour": 11, "minute": 39}
